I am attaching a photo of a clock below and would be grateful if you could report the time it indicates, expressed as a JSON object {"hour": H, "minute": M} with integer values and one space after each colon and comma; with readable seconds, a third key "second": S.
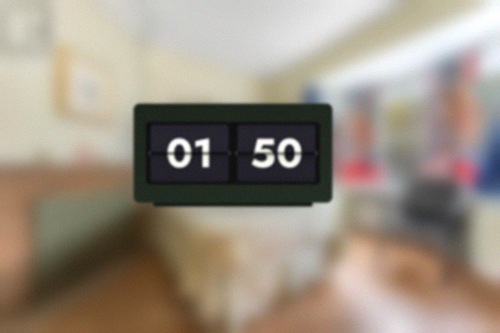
{"hour": 1, "minute": 50}
